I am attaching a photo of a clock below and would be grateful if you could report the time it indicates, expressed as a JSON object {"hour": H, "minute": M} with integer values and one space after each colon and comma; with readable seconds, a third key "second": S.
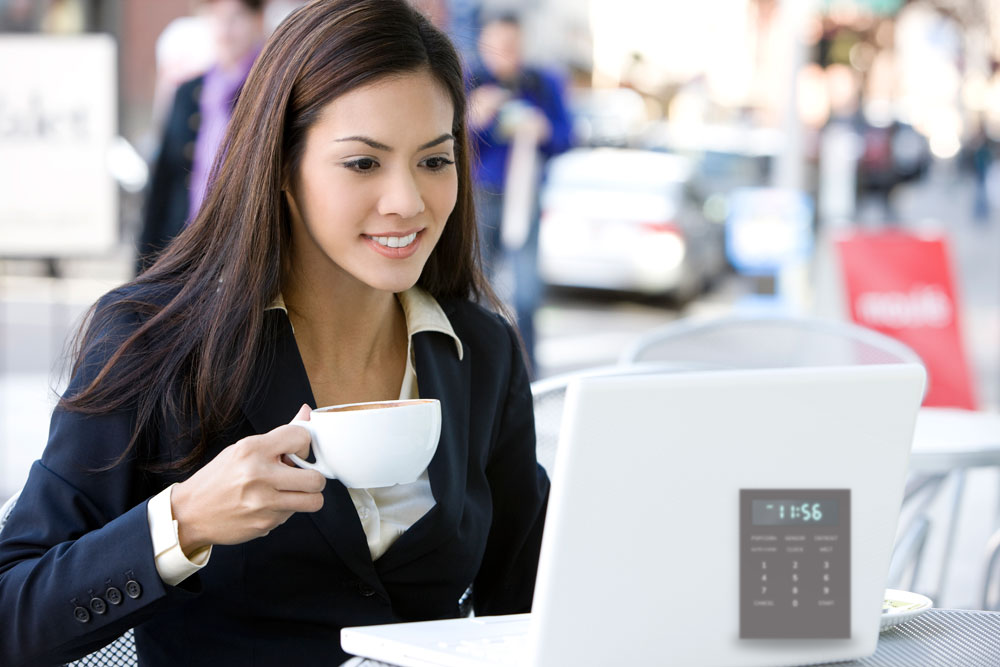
{"hour": 11, "minute": 56}
